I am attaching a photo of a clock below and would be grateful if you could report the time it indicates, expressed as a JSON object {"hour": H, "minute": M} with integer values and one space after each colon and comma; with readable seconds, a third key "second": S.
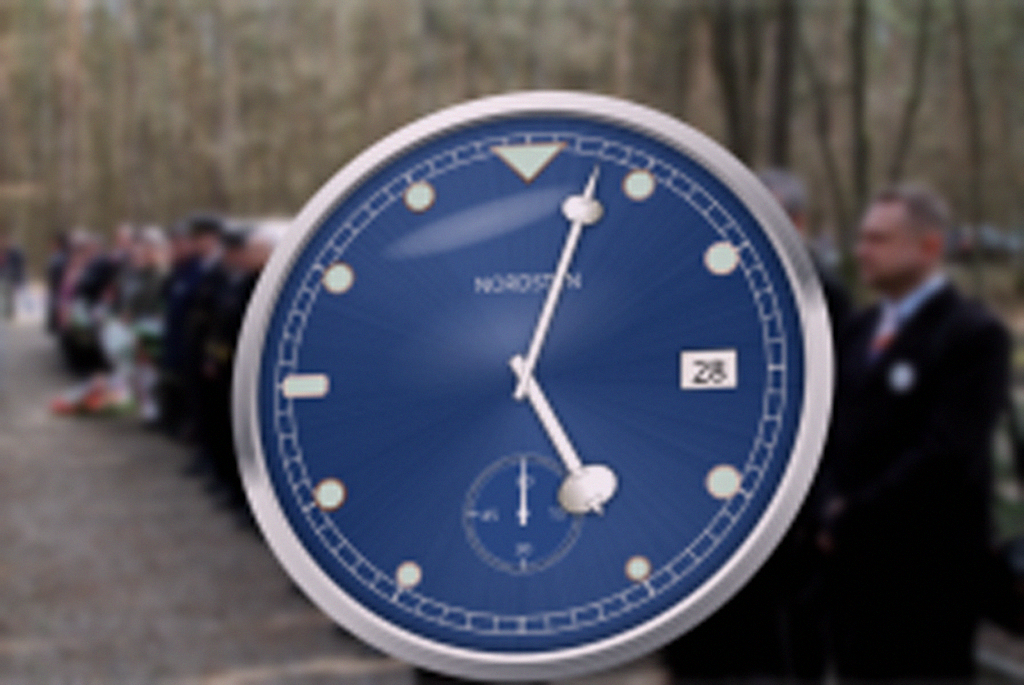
{"hour": 5, "minute": 3}
